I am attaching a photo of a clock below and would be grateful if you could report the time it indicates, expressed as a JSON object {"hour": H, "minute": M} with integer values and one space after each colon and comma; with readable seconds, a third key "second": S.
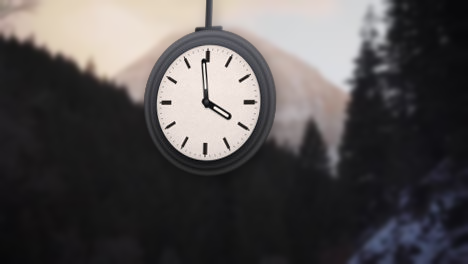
{"hour": 3, "minute": 59}
